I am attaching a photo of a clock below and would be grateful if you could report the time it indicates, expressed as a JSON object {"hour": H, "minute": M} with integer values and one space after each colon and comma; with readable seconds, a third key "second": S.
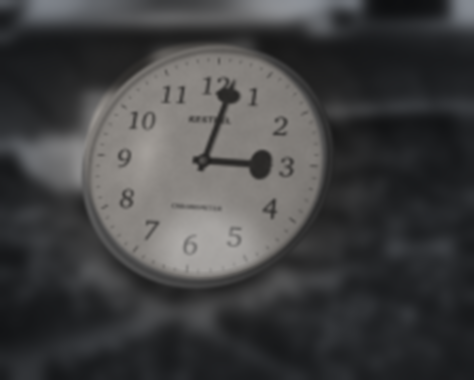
{"hour": 3, "minute": 2}
